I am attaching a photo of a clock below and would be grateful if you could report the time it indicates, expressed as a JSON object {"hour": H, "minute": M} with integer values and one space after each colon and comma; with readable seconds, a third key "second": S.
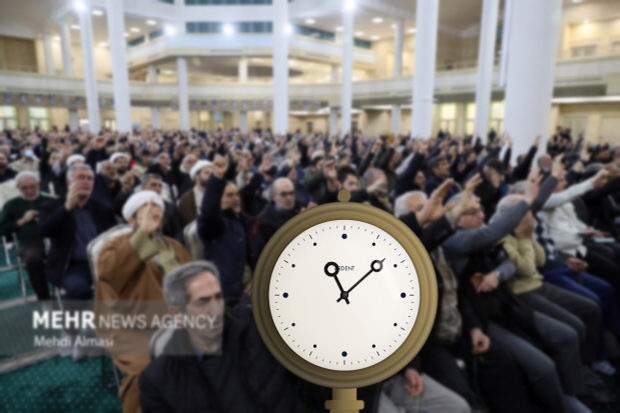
{"hour": 11, "minute": 8}
